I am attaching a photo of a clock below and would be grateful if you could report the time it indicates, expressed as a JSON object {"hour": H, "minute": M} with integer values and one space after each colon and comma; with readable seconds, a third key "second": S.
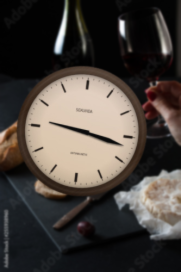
{"hour": 9, "minute": 17}
